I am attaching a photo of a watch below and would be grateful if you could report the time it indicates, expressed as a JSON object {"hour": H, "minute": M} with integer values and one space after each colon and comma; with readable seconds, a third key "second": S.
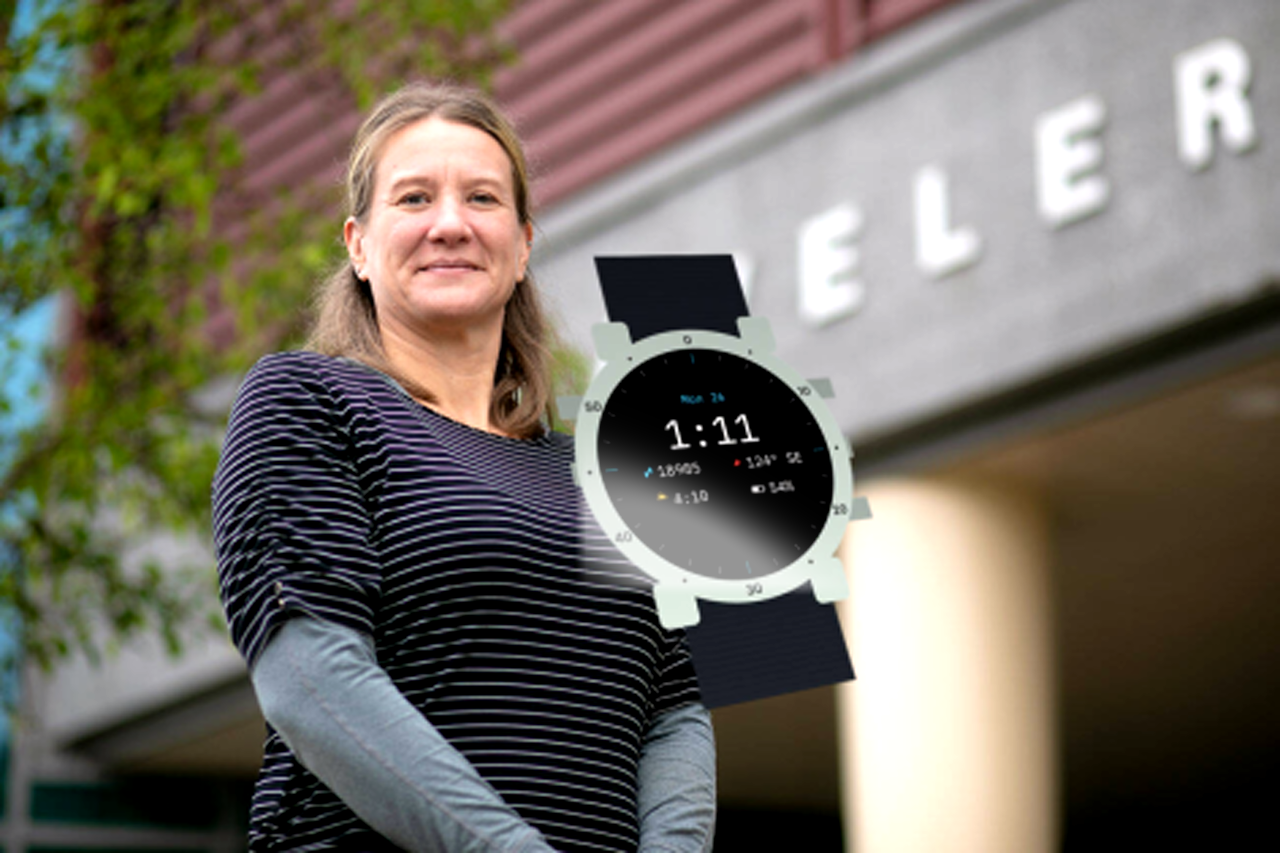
{"hour": 1, "minute": 11}
